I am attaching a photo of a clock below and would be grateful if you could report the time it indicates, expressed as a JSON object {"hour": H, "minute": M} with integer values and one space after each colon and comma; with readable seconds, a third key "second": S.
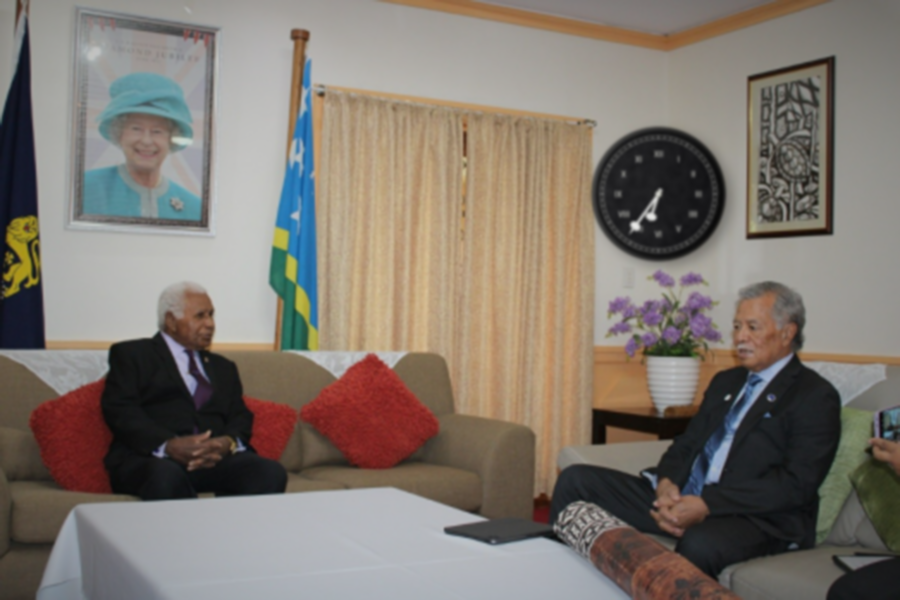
{"hour": 6, "minute": 36}
